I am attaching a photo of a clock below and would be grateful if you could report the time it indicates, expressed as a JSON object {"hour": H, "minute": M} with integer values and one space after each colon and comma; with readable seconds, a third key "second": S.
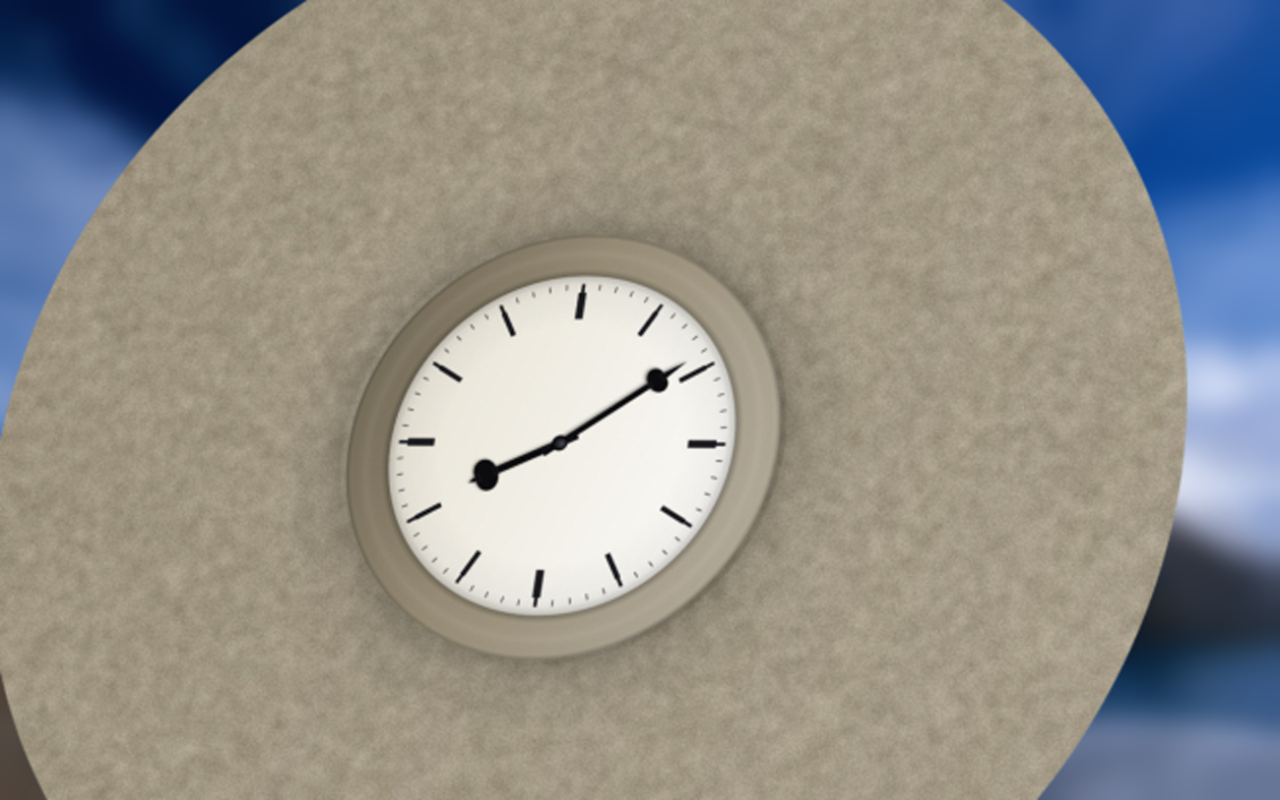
{"hour": 8, "minute": 9}
